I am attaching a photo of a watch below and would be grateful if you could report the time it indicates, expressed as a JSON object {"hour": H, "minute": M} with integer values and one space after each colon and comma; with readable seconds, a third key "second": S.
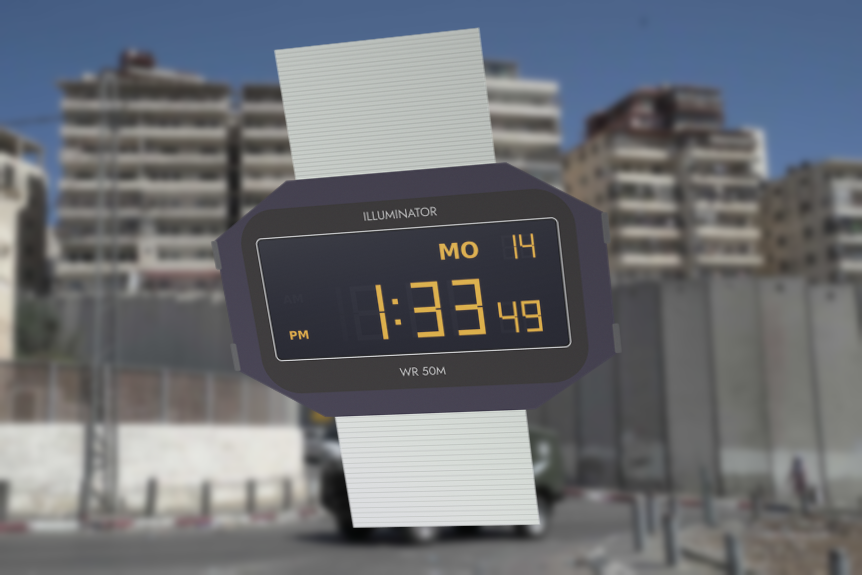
{"hour": 1, "minute": 33, "second": 49}
